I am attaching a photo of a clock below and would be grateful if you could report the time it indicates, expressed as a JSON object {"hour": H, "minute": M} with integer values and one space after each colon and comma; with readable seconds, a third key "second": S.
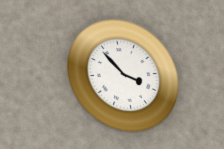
{"hour": 3, "minute": 54}
